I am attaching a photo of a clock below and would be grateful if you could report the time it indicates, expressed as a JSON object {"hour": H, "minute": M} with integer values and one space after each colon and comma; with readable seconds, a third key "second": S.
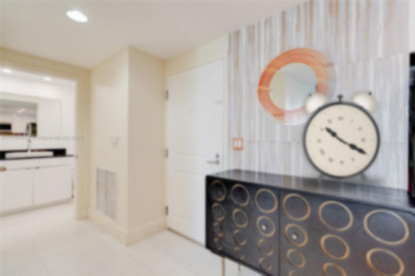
{"hour": 10, "minute": 20}
